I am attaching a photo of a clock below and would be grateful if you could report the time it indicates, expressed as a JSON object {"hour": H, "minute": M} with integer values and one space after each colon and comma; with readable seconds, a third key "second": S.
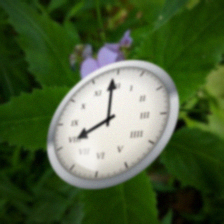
{"hour": 7, "minute": 59}
